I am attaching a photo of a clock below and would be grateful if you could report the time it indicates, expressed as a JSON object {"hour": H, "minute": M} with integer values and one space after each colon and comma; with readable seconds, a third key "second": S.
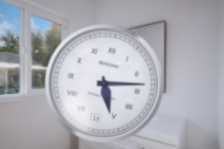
{"hour": 5, "minute": 13}
